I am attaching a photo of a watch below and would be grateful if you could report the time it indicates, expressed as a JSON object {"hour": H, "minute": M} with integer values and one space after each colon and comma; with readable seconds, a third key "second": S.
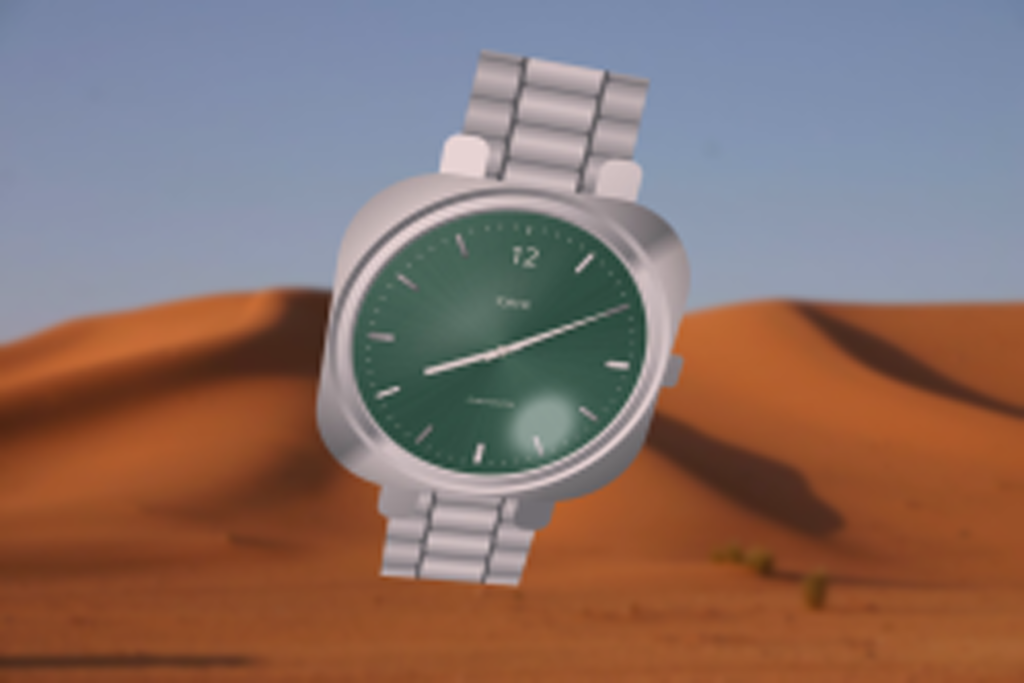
{"hour": 8, "minute": 10}
